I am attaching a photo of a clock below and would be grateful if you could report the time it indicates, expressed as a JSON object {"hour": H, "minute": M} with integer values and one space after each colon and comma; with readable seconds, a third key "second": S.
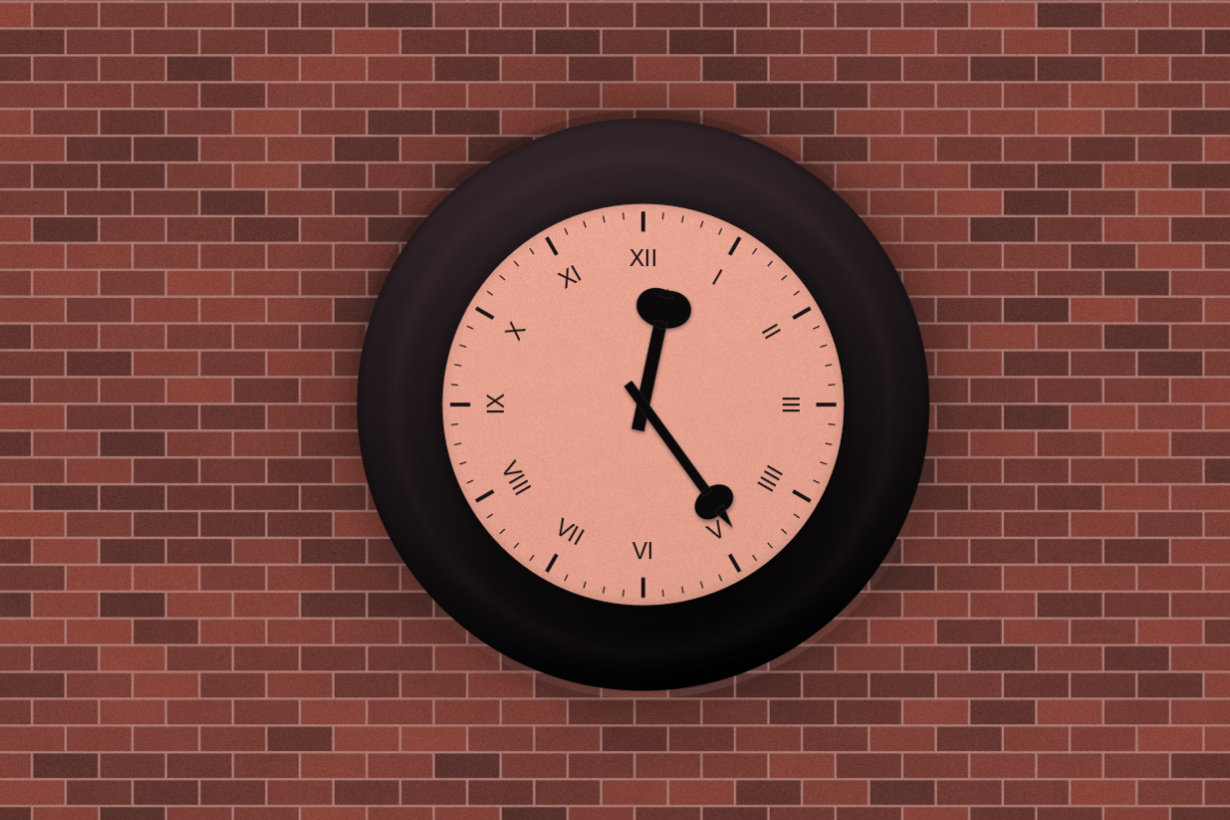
{"hour": 12, "minute": 24}
